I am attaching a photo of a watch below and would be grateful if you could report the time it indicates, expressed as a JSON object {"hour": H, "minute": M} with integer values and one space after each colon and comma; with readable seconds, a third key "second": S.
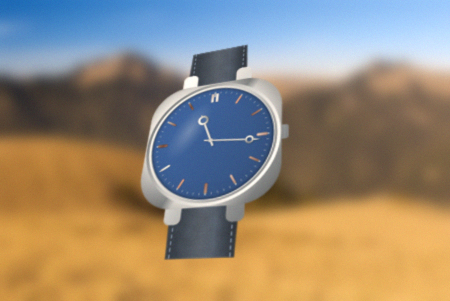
{"hour": 11, "minute": 16}
